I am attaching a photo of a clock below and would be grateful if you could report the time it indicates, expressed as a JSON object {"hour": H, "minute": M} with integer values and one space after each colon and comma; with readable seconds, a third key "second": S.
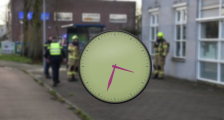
{"hour": 3, "minute": 33}
